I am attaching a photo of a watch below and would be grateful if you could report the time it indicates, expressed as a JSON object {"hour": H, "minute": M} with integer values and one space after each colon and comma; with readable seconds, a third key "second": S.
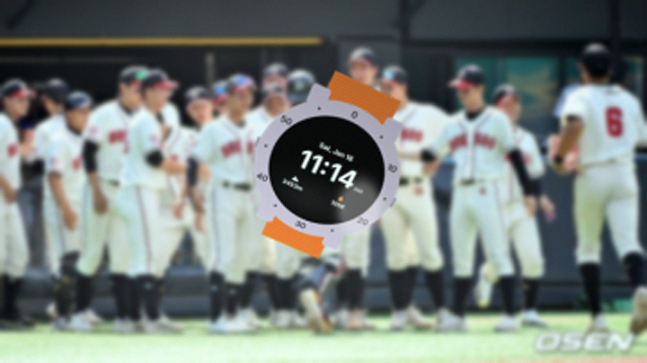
{"hour": 11, "minute": 14}
